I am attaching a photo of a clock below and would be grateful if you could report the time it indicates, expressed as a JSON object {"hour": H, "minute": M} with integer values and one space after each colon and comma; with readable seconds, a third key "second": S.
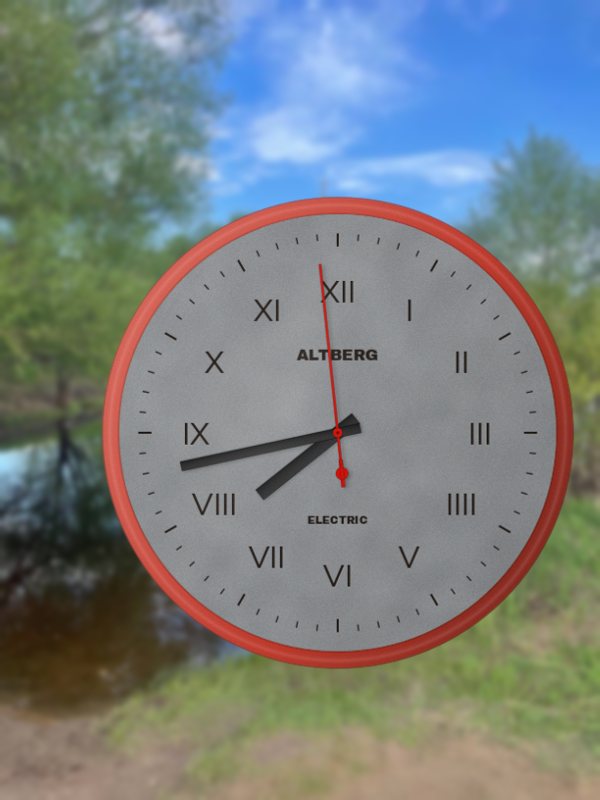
{"hour": 7, "minute": 42, "second": 59}
